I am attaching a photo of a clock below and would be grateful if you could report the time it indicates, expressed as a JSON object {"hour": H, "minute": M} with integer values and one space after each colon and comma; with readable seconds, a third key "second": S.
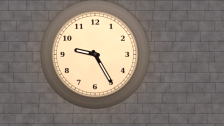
{"hour": 9, "minute": 25}
